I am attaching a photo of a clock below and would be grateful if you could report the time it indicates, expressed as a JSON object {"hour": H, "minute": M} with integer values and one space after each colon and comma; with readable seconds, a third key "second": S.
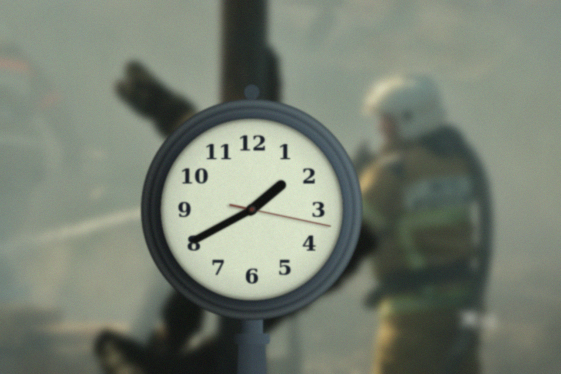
{"hour": 1, "minute": 40, "second": 17}
